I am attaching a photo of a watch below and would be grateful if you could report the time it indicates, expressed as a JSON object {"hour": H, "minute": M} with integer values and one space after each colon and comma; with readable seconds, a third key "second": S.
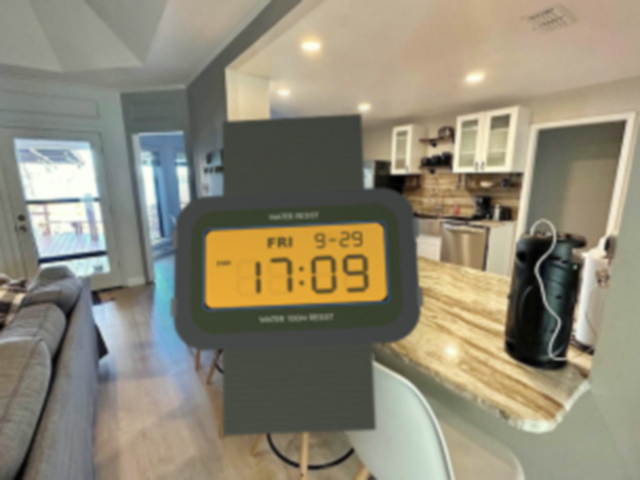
{"hour": 17, "minute": 9}
